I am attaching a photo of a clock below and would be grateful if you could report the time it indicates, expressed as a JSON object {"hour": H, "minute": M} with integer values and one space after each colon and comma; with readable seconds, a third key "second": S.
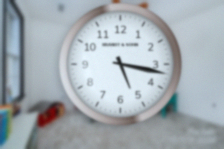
{"hour": 5, "minute": 17}
